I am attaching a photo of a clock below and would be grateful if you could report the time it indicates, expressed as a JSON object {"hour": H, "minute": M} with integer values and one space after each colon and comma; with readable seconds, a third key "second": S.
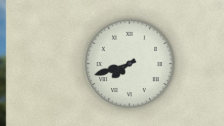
{"hour": 7, "minute": 42}
